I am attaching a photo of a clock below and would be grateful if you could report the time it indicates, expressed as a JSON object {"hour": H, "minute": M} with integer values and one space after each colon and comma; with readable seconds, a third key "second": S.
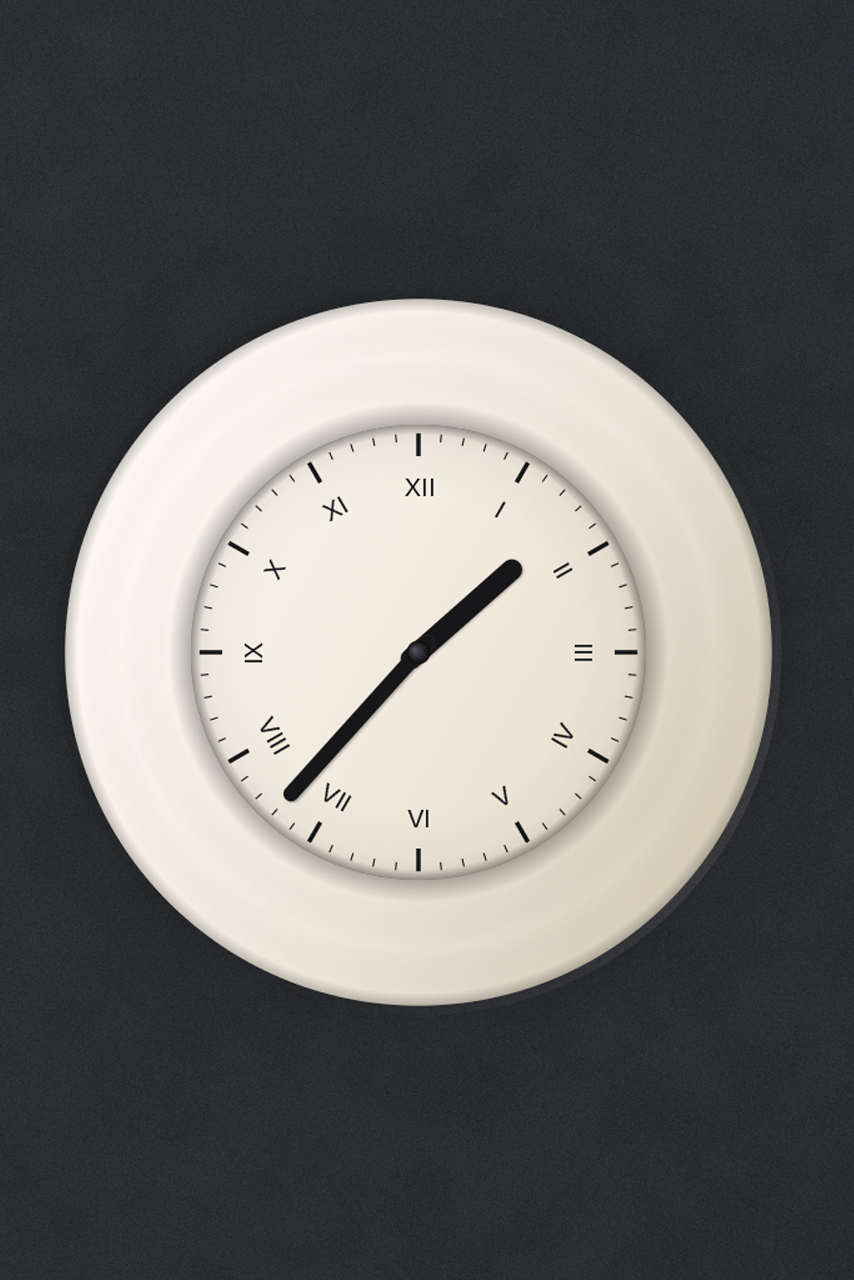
{"hour": 1, "minute": 37}
